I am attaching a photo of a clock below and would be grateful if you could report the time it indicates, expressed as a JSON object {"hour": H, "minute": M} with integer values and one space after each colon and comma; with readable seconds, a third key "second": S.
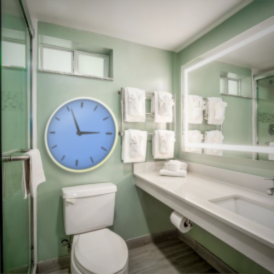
{"hour": 2, "minute": 56}
